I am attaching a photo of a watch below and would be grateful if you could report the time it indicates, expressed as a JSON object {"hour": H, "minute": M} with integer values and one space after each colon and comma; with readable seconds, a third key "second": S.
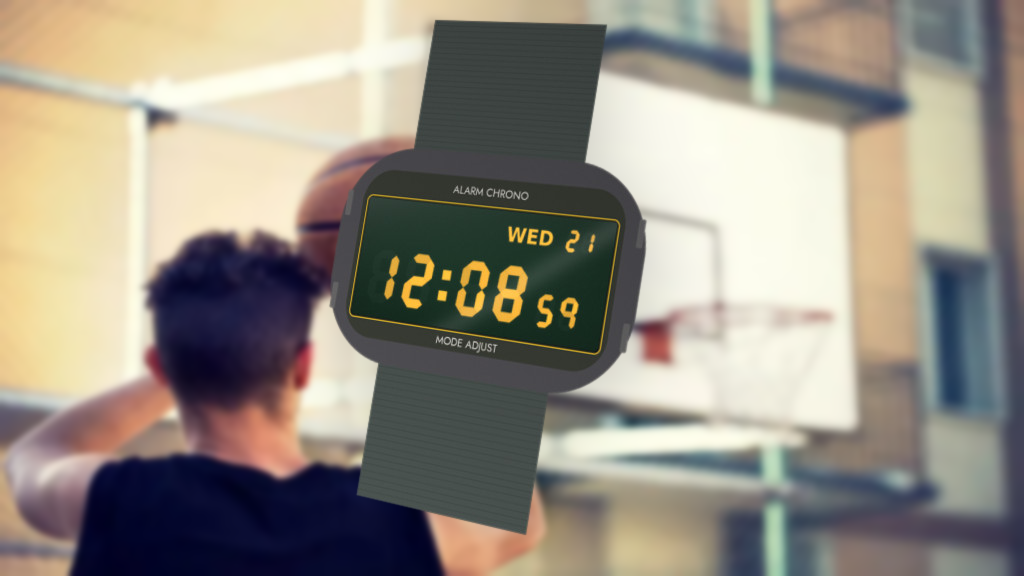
{"hour": 12, "minute": 8, "second": 59}
